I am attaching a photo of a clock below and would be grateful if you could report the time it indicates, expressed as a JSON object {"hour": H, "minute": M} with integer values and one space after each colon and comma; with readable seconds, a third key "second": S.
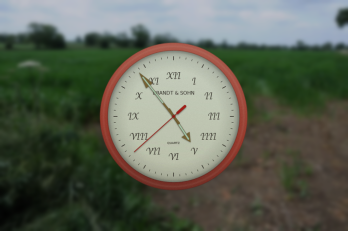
{"hour": 4, "minute": 53, "second": 38}
